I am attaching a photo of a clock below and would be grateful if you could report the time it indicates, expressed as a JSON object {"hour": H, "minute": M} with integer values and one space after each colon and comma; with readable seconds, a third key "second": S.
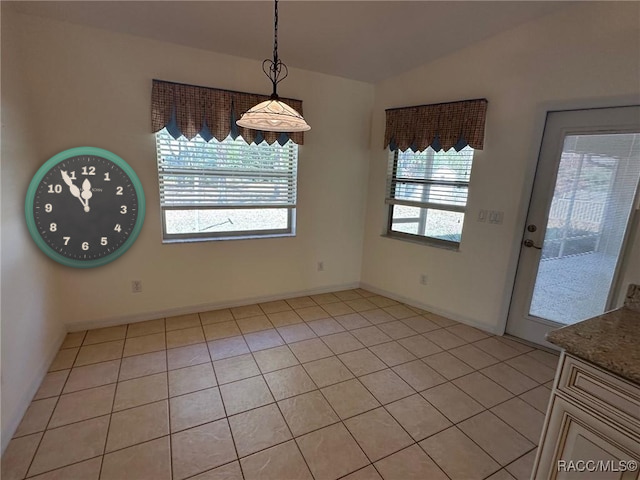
{"hour": 11, "minute": 54}
